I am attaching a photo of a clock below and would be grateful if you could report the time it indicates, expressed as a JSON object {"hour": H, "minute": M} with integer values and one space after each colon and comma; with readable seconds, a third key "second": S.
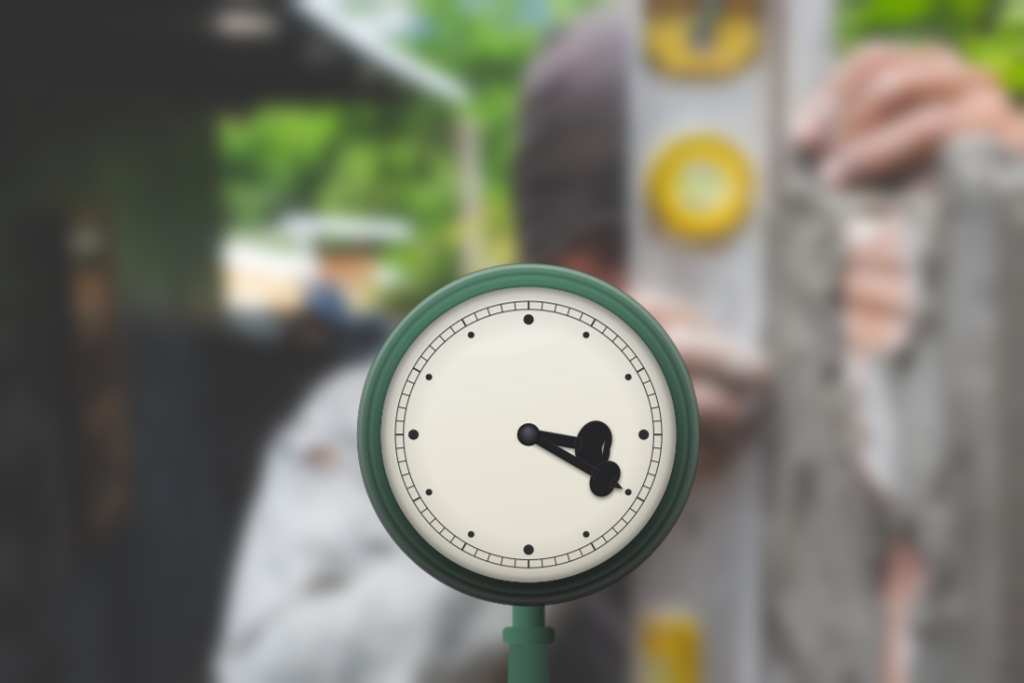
{"hour": 3, "minute": 20}
